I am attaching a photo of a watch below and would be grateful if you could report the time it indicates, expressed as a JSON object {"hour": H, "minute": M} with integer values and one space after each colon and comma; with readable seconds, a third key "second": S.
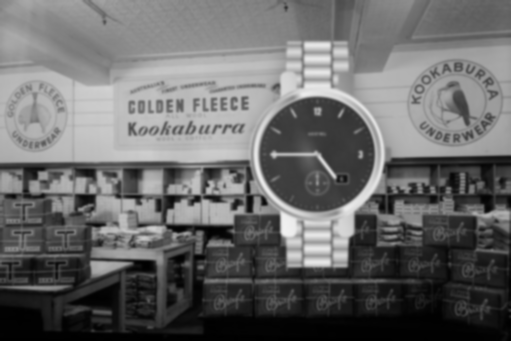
{"hour": 4, "minute": 45}
